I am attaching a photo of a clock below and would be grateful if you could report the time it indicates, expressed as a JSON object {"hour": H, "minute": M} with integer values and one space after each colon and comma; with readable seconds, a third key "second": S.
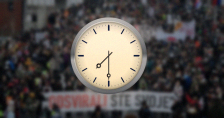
{"hour": 7, "minute": 30}
